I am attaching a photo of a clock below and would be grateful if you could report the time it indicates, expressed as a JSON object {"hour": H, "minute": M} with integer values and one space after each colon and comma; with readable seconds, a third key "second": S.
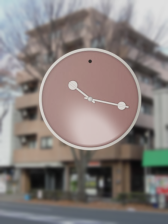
{"hour": 10, "minute": 17}
